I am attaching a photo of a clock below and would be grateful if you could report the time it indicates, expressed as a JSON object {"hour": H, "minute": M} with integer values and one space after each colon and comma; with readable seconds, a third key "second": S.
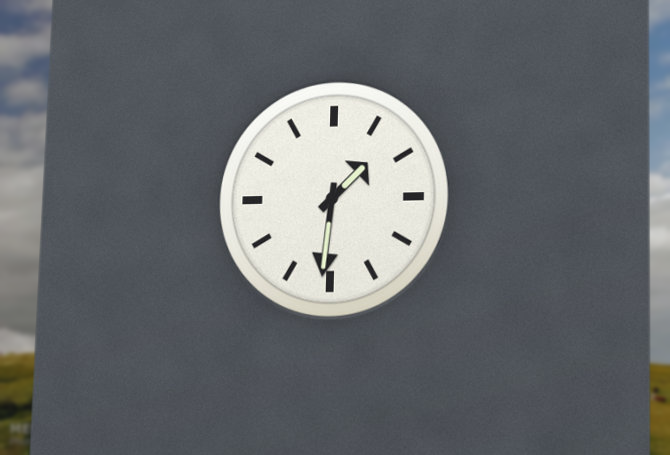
{"hour": 1, "minute": 31}
